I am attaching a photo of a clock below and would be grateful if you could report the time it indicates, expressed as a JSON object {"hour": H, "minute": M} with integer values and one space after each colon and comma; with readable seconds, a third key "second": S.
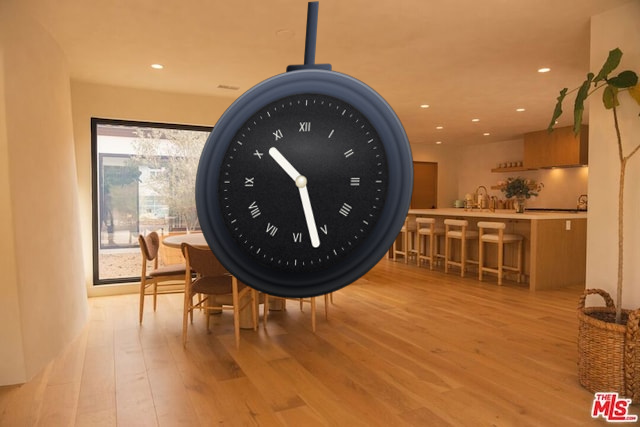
{"hour": 10, "minute": 27}
